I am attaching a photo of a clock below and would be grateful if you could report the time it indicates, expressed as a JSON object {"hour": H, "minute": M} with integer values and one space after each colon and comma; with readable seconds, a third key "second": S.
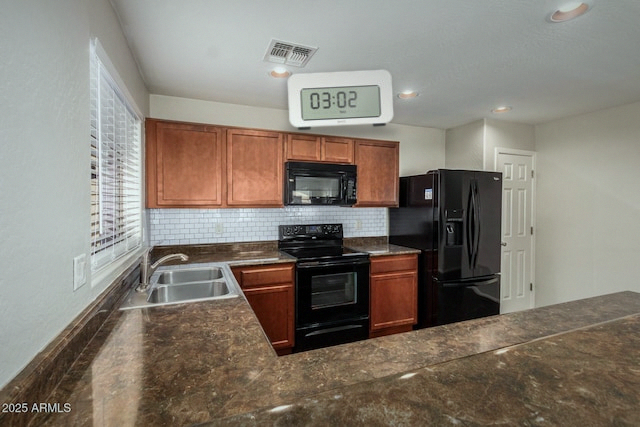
{"hour": 3, "minute": 2}
